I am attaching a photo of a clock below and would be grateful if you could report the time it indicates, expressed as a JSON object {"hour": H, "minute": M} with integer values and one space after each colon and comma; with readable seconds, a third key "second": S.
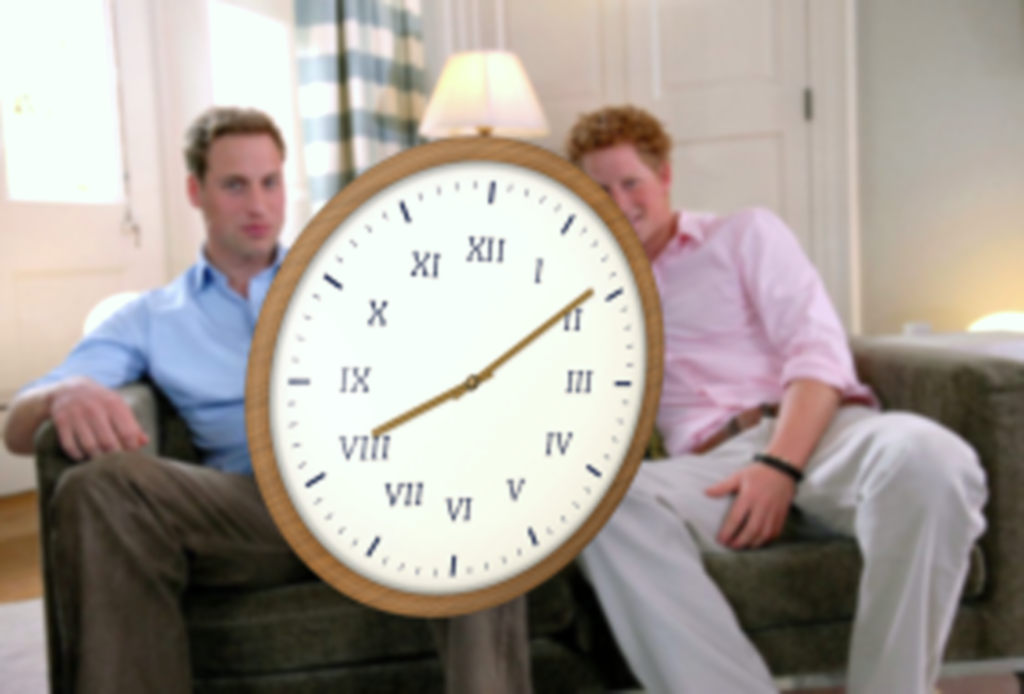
{"hour": 8, "minute": 9}
